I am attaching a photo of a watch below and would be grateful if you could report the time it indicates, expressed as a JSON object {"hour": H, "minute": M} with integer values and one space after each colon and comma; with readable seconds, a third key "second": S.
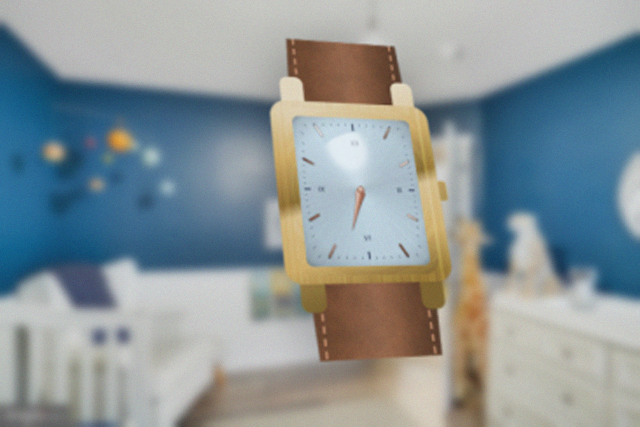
{"hour": 6, "minute": 33}
